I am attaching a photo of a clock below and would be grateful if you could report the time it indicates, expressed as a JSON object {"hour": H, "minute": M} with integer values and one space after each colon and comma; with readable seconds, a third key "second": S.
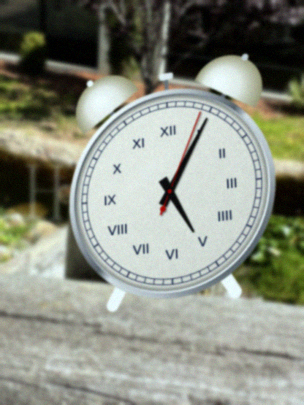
{"hour": 5, "minute": 5, "second": 4}
